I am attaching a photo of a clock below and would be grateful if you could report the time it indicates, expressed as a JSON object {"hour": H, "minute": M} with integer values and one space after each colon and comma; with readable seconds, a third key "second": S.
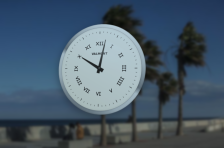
{"hour": 10, "minute": 2}
